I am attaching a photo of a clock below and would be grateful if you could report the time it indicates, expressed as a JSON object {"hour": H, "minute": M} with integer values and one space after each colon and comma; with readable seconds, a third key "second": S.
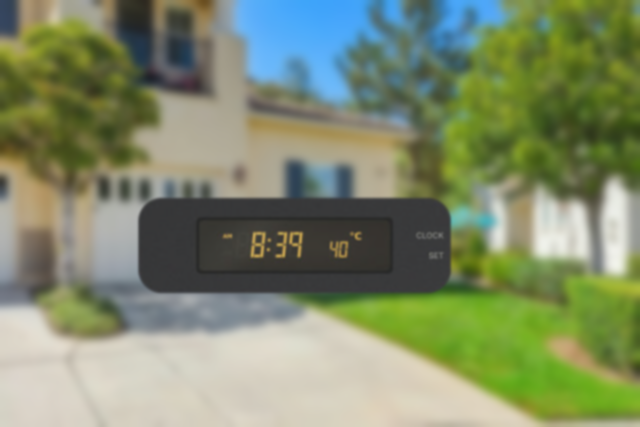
{"hour": 8, "minute": 39}
